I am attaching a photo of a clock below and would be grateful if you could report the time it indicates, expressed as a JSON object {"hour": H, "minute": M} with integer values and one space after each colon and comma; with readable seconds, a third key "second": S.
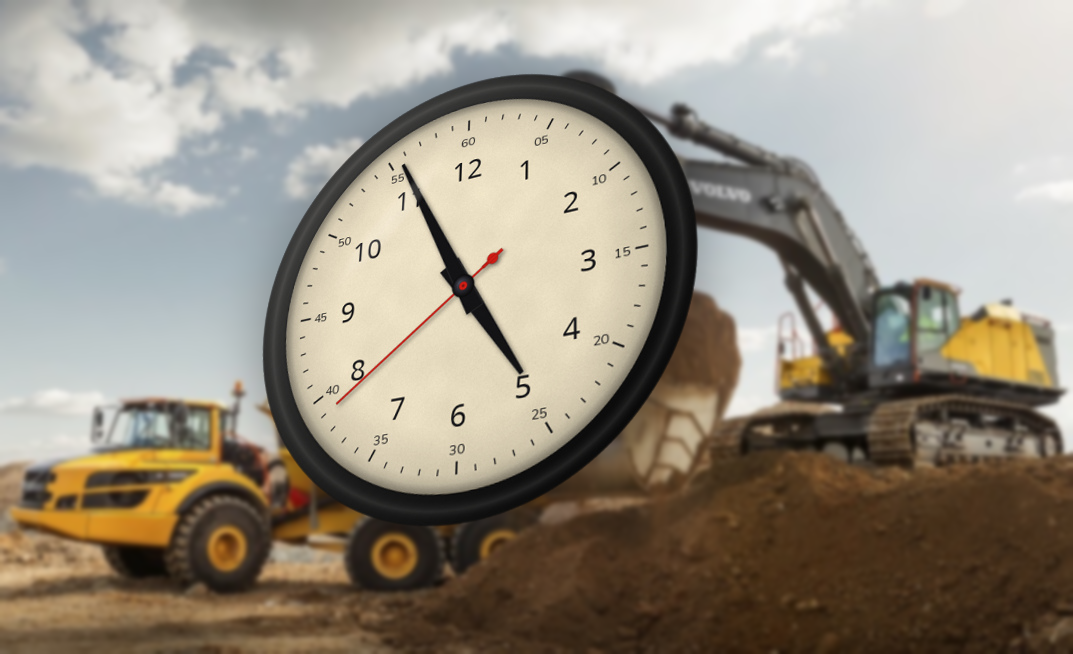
{"hour": 4, "minute": 55, "second": 39}
